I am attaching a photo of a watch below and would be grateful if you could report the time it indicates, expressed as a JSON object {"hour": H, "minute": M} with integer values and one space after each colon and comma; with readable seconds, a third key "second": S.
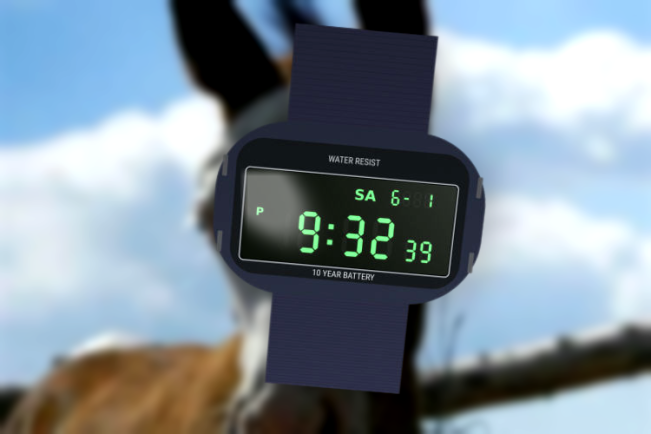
{"hour": 9, "minute": 32, "second": 39}
